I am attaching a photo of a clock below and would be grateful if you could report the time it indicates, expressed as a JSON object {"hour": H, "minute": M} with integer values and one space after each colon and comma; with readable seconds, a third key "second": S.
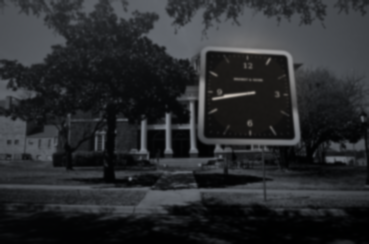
{"hour": 8, "minute": 43}
